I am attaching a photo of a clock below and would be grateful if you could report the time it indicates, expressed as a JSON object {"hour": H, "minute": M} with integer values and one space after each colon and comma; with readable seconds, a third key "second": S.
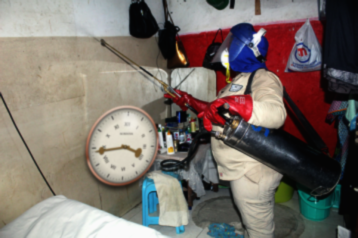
{"hour": 3, "minute": 44}
